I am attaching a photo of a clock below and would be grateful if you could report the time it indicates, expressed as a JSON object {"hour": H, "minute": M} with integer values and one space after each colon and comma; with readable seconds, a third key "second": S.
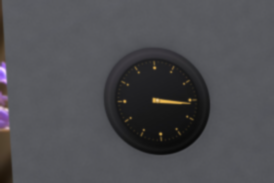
{"hour": 3, "minute": 16}
